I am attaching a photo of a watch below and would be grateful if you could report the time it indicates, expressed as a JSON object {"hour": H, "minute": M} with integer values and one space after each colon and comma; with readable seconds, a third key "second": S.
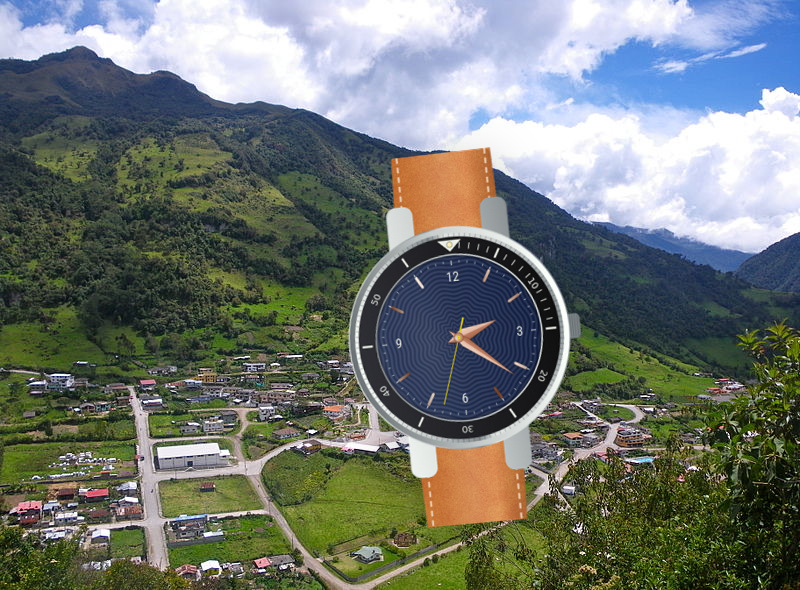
{"hour": 2, "minute": 21, "second": 33}
